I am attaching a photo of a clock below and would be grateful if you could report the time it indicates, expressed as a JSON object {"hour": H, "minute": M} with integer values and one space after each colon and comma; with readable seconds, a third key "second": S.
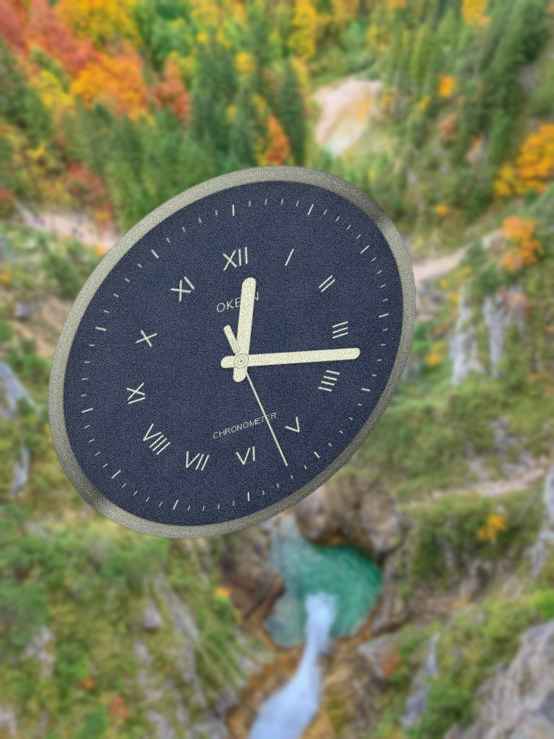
{"hour": 12, "minute": 17, "second": 27}
